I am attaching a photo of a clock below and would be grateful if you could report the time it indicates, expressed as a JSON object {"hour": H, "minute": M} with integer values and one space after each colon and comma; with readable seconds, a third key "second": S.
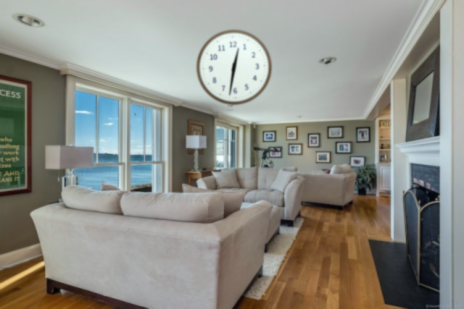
{"hour": 12, "minute": 32}
